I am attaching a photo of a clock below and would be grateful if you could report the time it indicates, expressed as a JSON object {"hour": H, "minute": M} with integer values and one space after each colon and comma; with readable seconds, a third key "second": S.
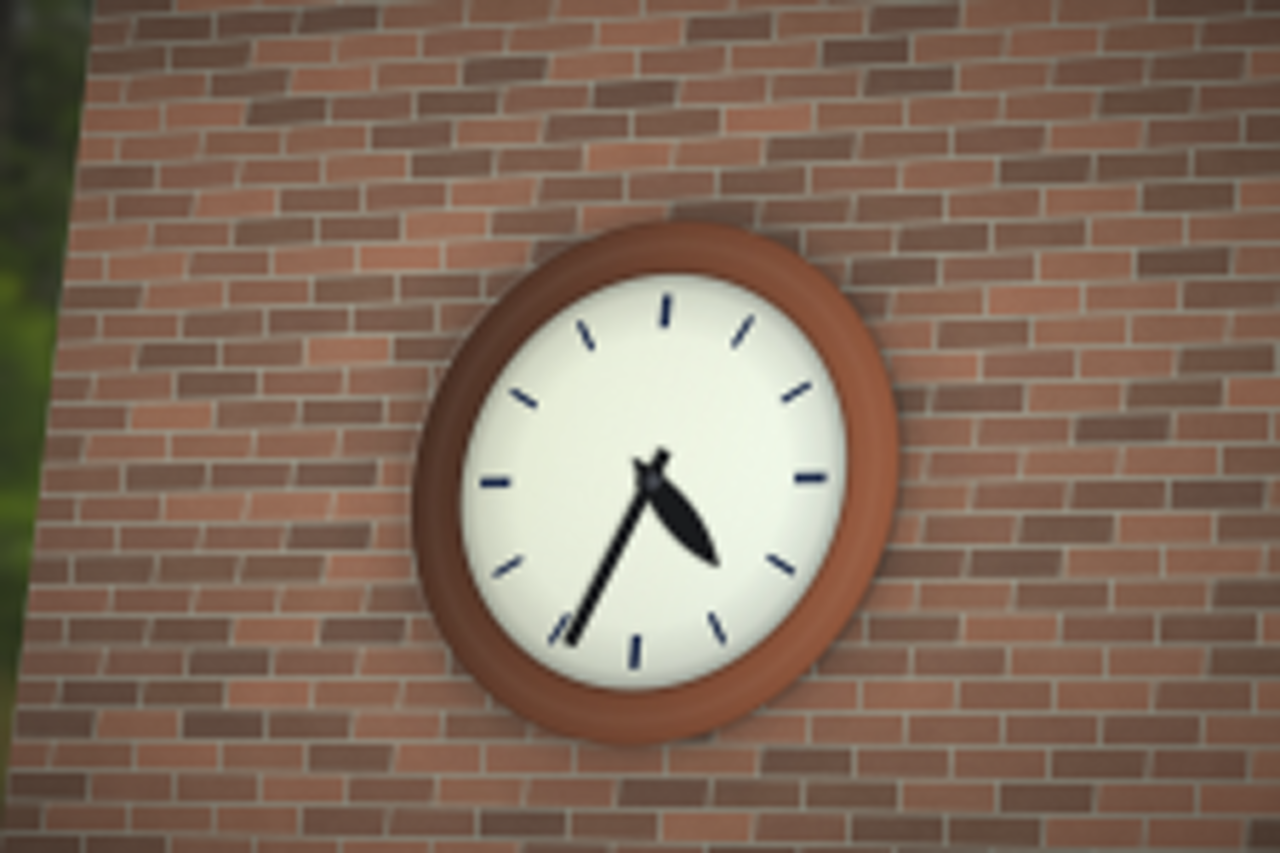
{"hour": 4, "minute": 34}
